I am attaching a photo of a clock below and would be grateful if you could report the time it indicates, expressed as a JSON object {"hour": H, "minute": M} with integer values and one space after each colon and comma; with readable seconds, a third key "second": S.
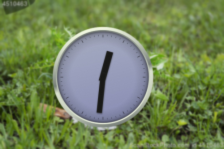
{"hour": 12, "minute": 31}
